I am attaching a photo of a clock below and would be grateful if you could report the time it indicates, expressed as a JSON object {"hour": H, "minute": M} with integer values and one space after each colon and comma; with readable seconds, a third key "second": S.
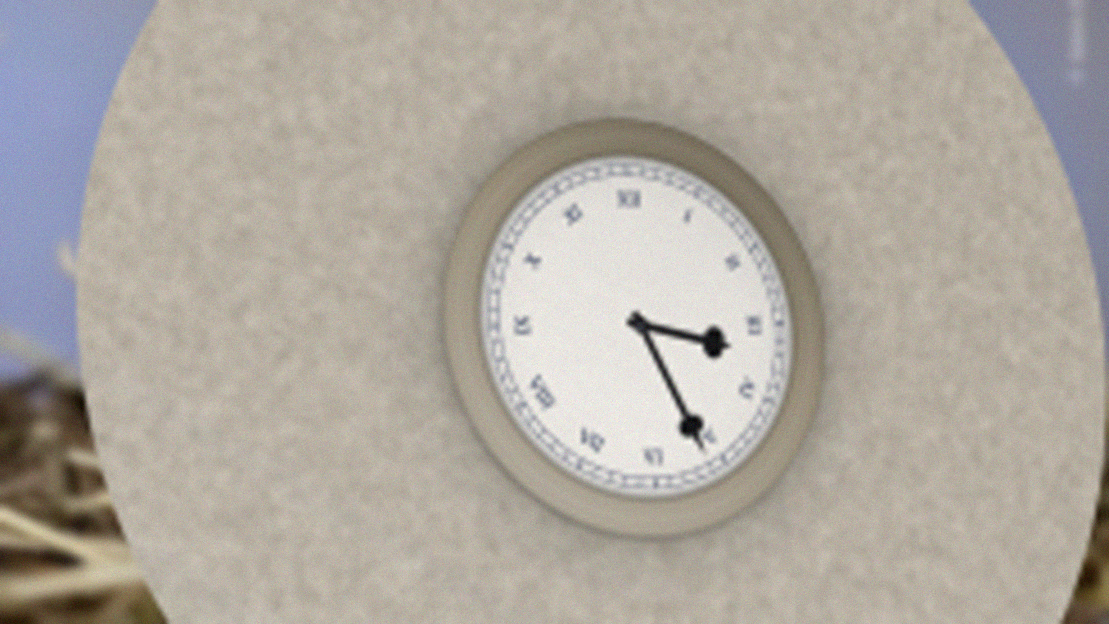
{"hour": 3, "minute": 26}
